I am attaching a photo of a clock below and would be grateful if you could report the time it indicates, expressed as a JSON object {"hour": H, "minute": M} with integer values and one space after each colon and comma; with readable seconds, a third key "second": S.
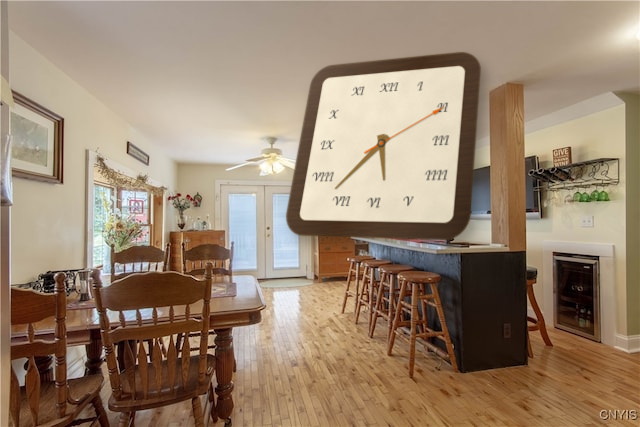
{"hour": 5, "minute": 37, "second": 10}
